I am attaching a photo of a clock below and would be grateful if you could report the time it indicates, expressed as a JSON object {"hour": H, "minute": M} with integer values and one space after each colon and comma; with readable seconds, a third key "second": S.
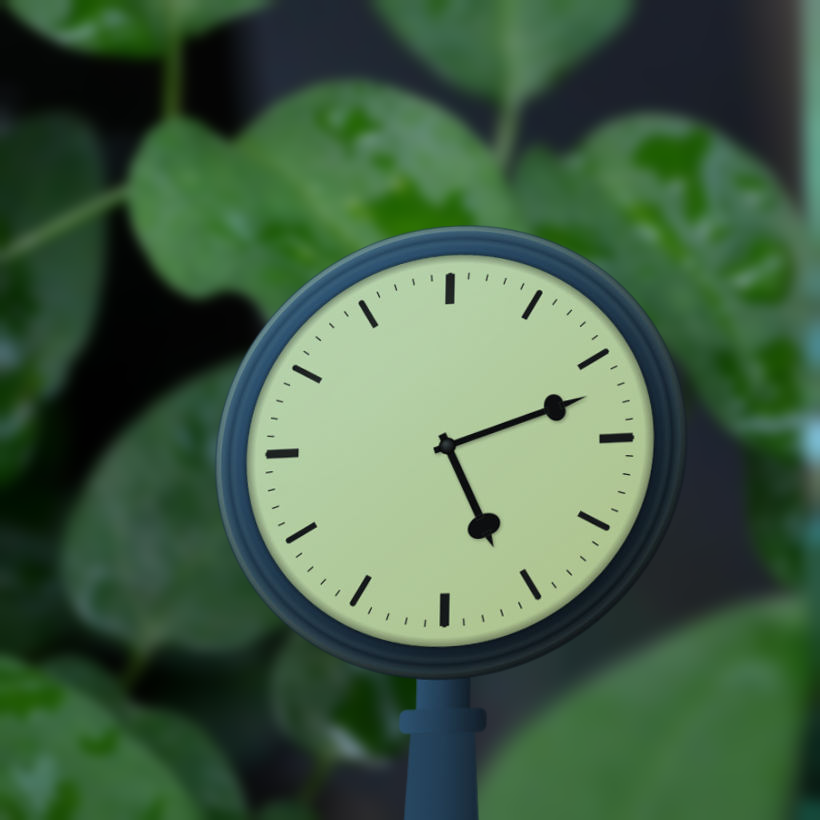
{"hour": 5, "minute": 12}
